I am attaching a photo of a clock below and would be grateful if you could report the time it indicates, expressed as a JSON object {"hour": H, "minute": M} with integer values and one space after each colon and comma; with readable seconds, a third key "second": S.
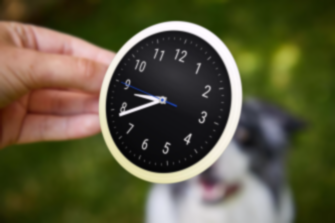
{"hour": 8, "minute": 38, "second": 45}
